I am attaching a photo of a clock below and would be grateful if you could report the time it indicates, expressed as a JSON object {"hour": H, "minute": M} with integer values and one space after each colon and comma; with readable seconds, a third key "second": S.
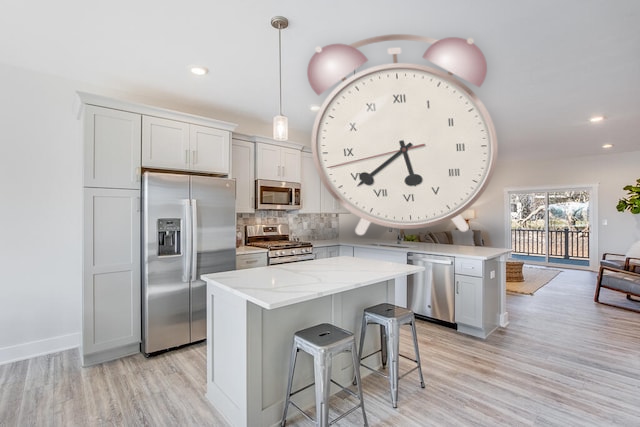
{"hour": 5, "minute": 38, "second": 43}
